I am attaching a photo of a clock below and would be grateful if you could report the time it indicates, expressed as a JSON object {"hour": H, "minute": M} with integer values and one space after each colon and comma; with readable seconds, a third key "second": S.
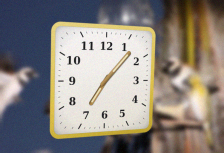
{"hour": 7, "minute": 7}
